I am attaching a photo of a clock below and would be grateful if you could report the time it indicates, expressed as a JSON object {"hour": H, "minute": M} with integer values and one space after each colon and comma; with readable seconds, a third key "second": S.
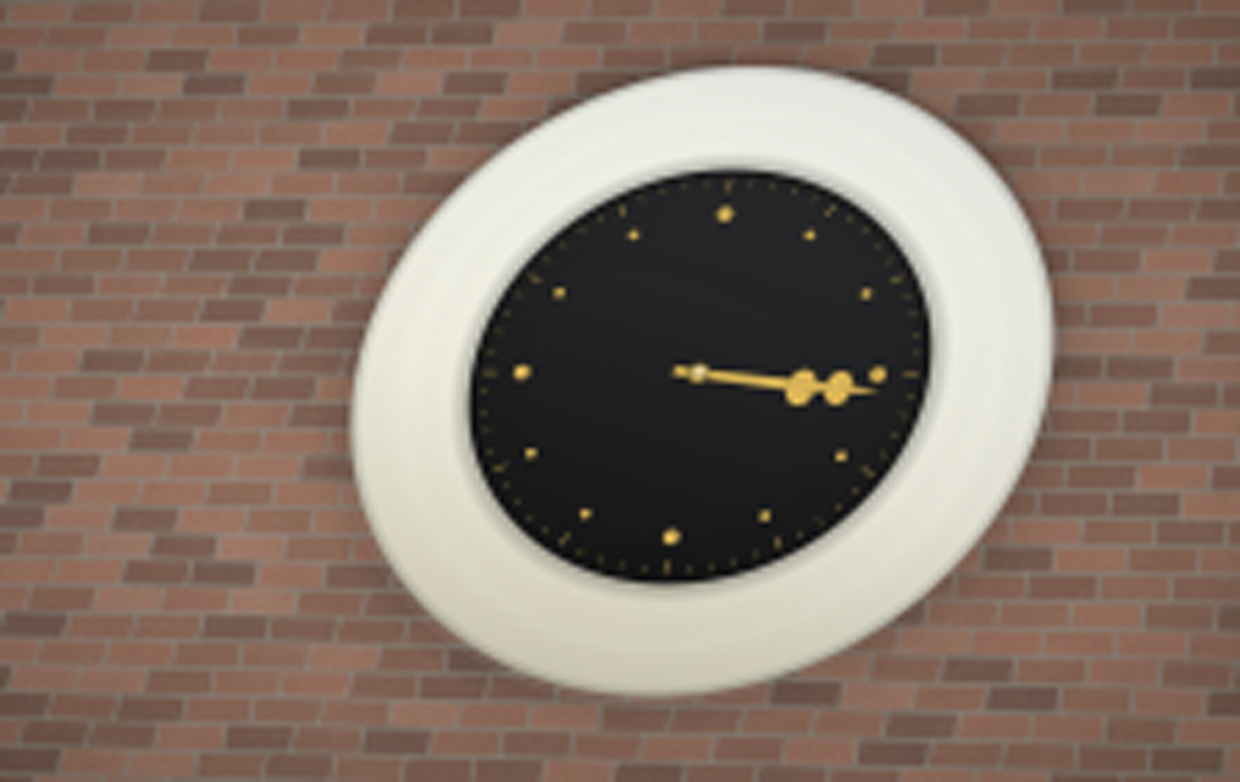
{"hour": 3, "minute": 16}
